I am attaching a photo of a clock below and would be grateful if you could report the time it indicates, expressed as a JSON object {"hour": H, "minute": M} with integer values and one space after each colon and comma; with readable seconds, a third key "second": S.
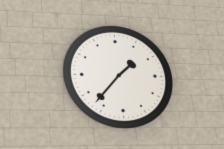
{"hour": 1, "minute": 37}
